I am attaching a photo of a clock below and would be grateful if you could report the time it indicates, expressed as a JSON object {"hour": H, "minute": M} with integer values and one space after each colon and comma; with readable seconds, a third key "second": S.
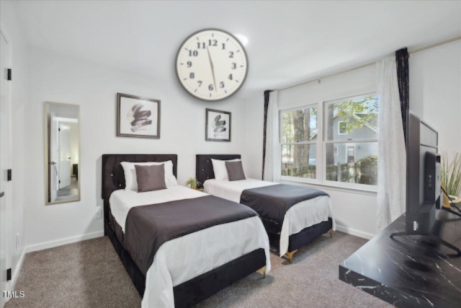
{"hour": 11, "minute": 28}
